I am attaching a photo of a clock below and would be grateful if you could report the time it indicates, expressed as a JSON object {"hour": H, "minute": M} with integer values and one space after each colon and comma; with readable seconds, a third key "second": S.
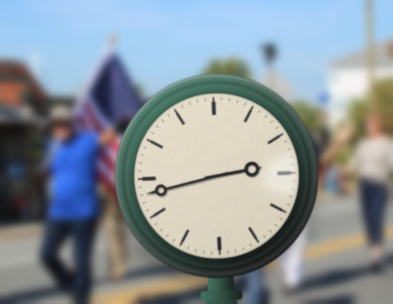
{"hour": 2, "minute": 43}
